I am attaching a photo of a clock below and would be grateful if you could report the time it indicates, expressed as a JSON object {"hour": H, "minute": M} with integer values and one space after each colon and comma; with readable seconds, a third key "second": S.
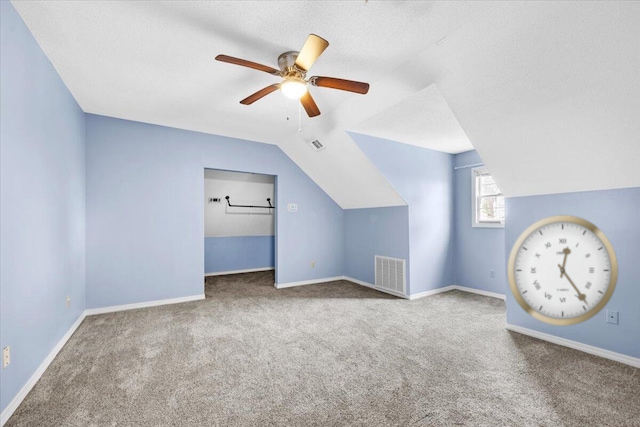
{"hour": 12, "minute": 24}
